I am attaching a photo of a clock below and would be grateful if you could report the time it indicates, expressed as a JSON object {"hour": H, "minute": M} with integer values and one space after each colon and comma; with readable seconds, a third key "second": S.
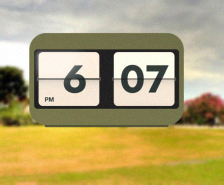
{"hour": 6, "minute": 7}
